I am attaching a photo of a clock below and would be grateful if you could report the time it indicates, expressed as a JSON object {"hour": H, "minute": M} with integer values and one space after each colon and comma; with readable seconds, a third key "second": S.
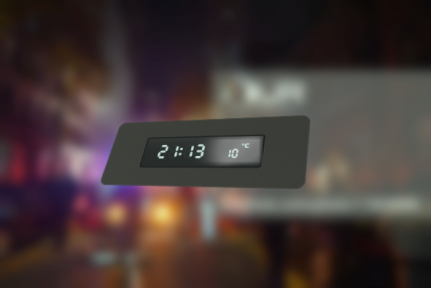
{"hour": 21, "minute": 13}
